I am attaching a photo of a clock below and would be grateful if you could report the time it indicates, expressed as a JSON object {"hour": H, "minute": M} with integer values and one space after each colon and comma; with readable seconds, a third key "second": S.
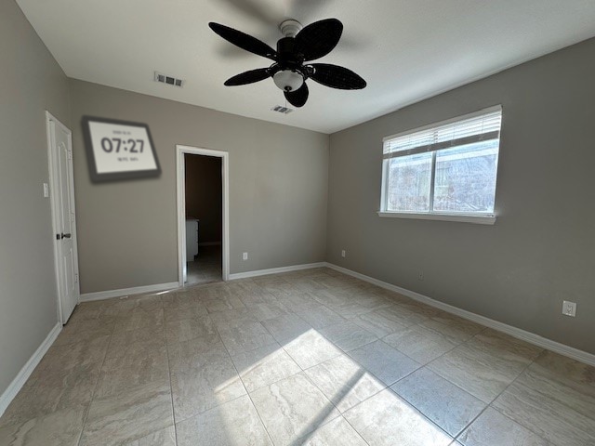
{"hour": 7, "minute": 27}
